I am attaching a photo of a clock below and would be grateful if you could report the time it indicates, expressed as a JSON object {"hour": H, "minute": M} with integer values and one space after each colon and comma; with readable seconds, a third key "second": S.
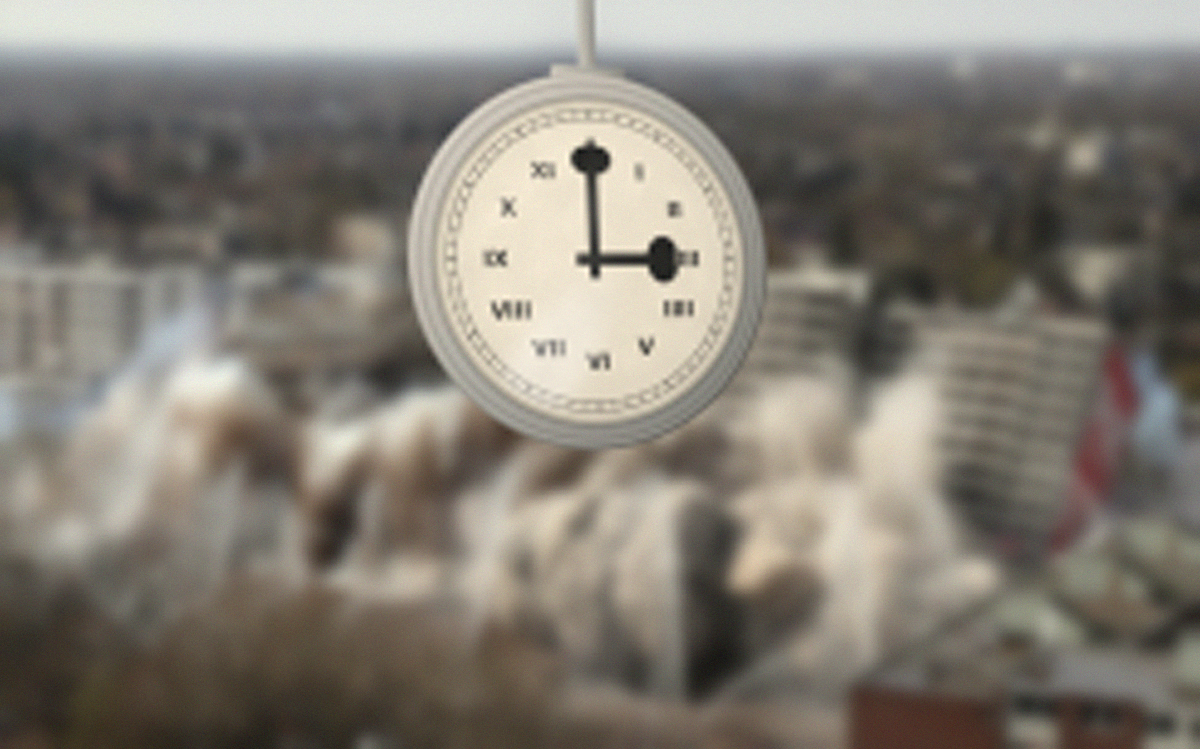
{"hour": 3, "minute": 0}
